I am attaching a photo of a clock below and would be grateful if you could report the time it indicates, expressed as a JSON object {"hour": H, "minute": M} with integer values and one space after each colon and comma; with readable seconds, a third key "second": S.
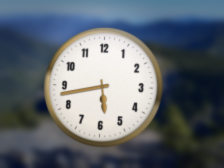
{"hour": 5, "minute": 43}
